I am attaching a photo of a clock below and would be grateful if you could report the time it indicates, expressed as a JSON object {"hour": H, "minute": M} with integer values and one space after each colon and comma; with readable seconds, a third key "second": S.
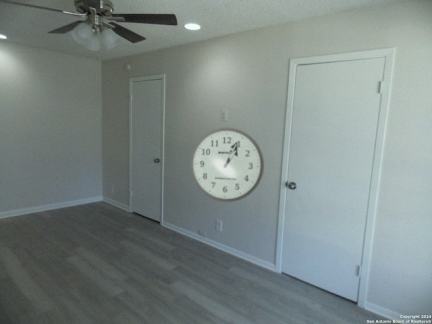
{"hour": 1, "minute": 4}
